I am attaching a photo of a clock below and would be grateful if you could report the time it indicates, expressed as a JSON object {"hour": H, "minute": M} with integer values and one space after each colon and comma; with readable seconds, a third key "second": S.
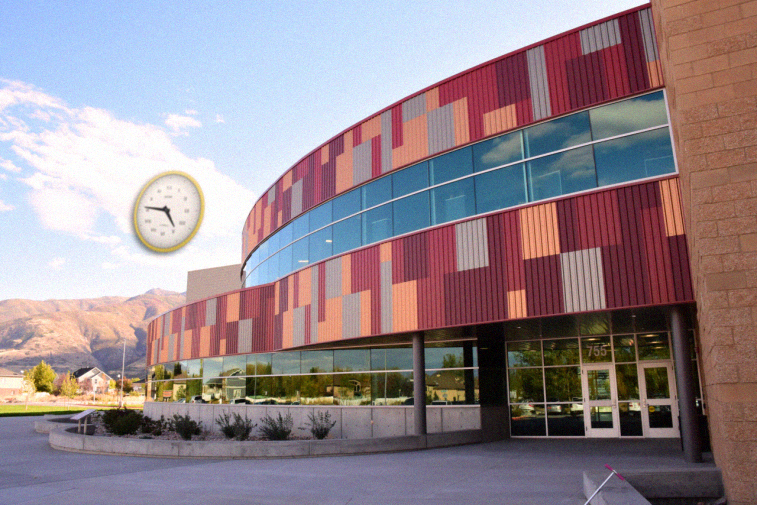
{"hour": 4, "minute": 46}
